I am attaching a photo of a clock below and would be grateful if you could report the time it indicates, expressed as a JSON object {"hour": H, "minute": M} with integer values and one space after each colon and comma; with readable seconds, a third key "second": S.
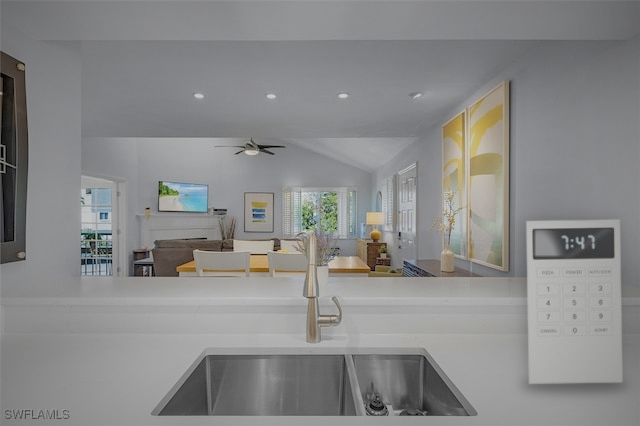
{"hour": 7, "minute": 47}
